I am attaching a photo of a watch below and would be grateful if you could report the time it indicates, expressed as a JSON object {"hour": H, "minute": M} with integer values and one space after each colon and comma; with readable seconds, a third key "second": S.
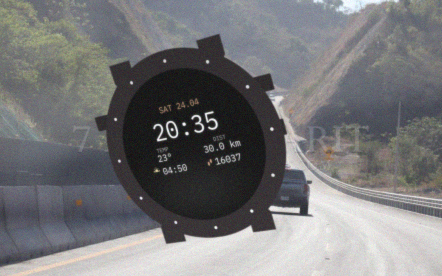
{"hour": 20, "minute": 35}
